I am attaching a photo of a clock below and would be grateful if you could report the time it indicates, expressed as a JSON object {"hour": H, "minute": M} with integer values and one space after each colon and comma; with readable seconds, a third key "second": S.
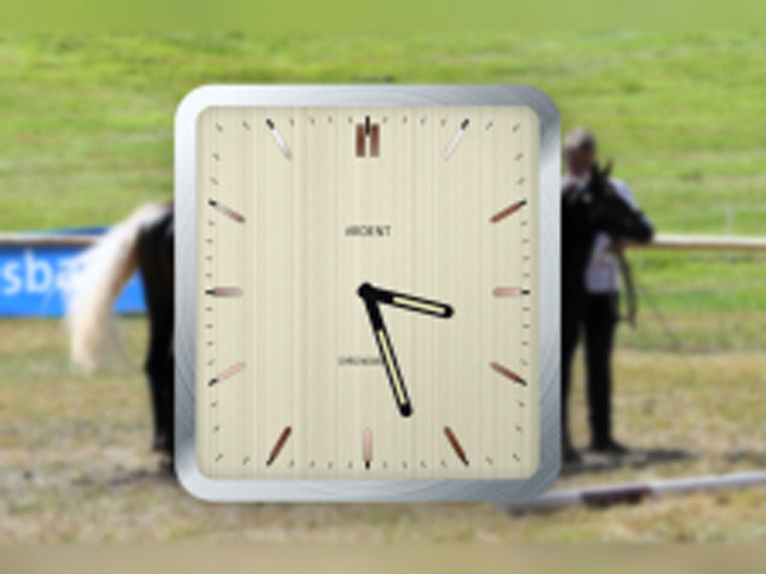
{"hour": 3, "minute": 27}
